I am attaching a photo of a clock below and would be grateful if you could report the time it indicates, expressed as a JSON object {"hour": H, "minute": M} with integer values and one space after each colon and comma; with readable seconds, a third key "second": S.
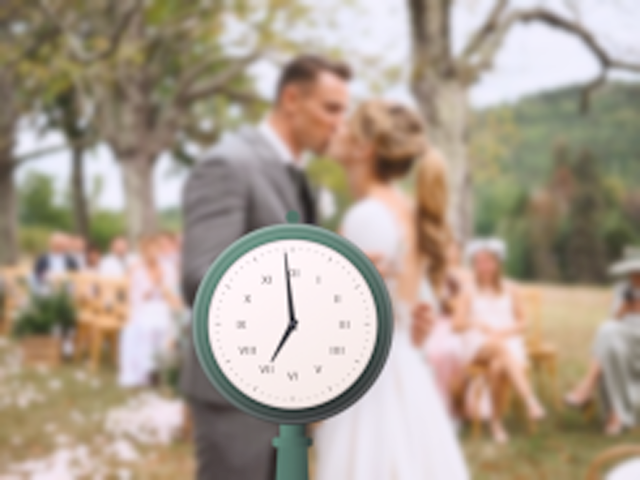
{"hour": 6, "minute": 59}
